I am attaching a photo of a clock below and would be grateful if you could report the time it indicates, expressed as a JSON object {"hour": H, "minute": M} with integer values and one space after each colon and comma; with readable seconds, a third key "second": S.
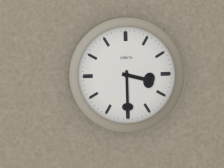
{"hour": 3, "minute": 30}
